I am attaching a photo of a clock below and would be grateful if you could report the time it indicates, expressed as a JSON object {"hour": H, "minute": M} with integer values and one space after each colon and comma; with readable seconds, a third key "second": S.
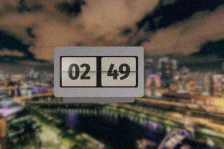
{"hour": 2, "minute": 49}
